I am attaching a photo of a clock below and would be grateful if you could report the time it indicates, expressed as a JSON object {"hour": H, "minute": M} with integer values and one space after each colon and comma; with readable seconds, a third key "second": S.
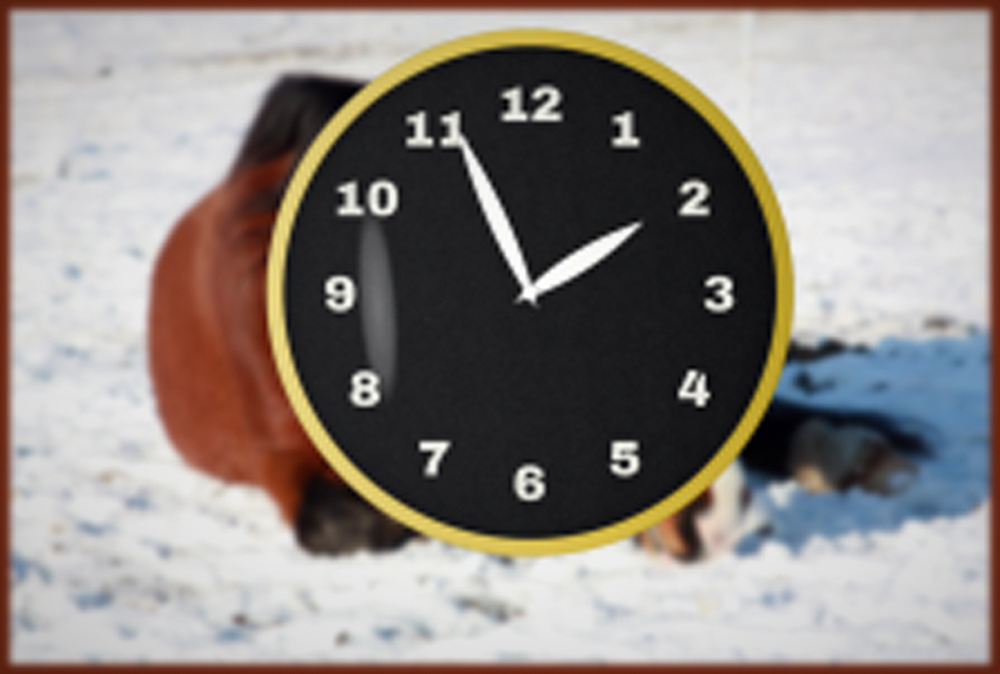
{"hour": 1, "minute": 56}
